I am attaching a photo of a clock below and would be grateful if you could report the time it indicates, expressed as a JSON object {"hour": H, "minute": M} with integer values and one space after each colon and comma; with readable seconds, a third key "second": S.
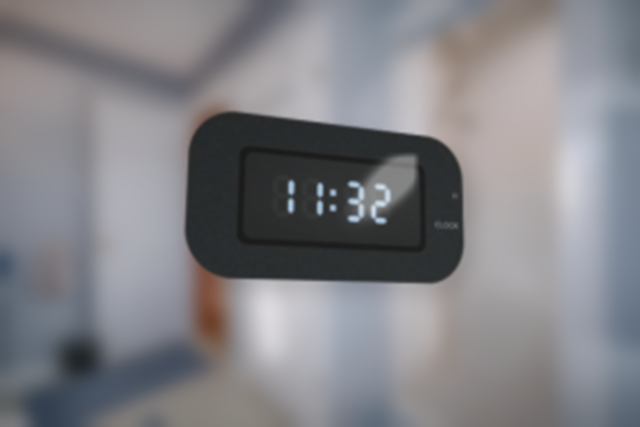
{"hour": 11, "minute": 32}
